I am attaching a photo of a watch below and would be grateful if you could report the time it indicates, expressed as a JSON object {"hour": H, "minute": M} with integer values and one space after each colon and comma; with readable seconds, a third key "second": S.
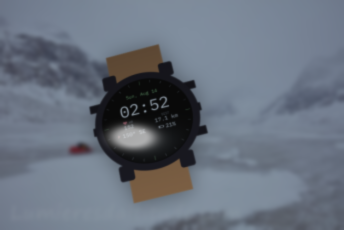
{"hour": 2, "minute": 52}
